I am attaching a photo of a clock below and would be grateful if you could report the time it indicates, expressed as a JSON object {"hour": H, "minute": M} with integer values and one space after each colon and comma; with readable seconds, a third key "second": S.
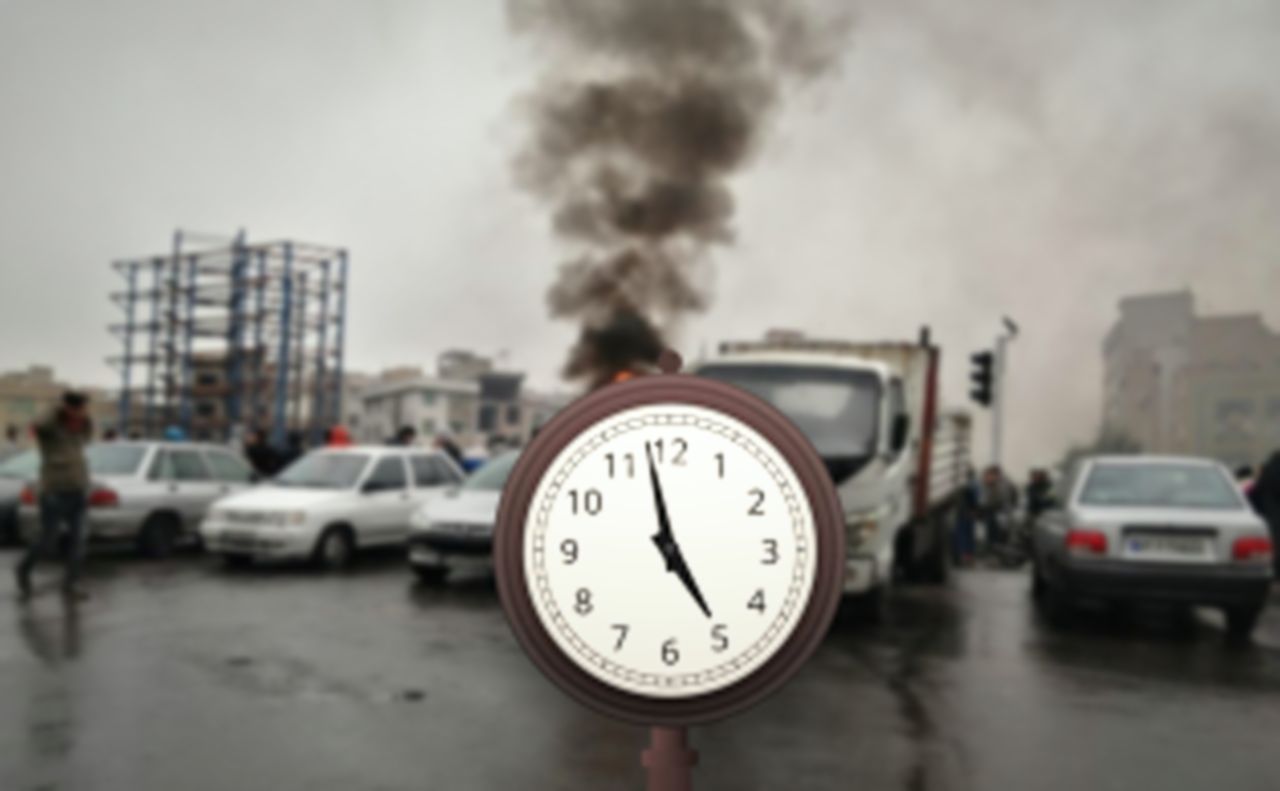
{"hour": 4, "minute": 58}
